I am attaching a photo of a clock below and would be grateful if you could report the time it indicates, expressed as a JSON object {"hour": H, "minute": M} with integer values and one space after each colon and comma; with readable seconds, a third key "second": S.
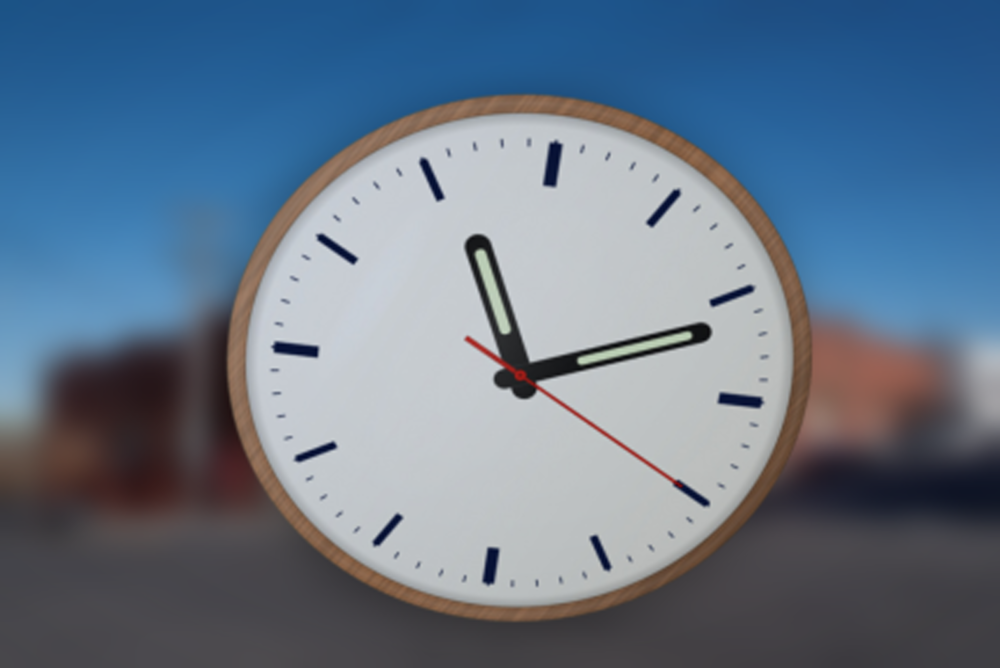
{"hour": 11, "minute": 11, "second": 20}
